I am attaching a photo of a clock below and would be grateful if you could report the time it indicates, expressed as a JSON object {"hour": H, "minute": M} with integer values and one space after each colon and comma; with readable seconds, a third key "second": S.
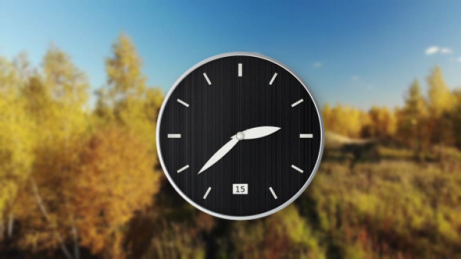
{"hour": 2, "minute": 38}
